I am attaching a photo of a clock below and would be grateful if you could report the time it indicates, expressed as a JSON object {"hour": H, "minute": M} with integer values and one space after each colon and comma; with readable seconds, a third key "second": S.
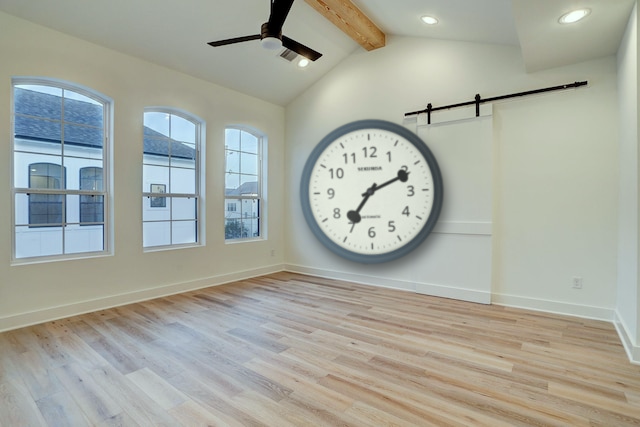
{"hour": 7, "minute": 11}
